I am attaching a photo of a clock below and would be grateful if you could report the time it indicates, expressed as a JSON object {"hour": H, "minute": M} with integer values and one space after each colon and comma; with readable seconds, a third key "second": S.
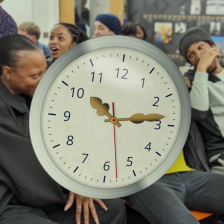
{"hour": 10, "minute": 13, "second": 28}
